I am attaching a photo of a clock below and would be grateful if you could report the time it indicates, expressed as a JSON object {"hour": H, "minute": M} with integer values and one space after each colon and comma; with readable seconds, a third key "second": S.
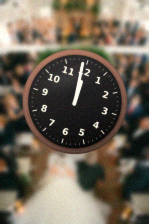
{"hour": 11, "minute": 59}
